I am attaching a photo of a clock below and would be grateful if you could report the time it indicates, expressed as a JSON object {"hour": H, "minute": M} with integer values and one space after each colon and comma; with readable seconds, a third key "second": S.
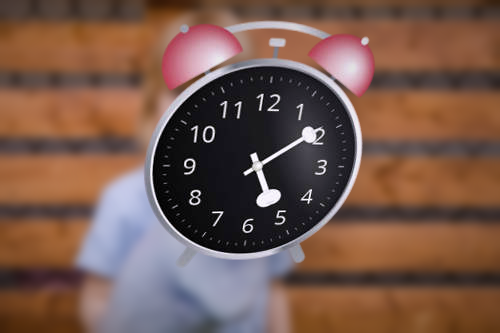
{"hour": 5, "minute": 9}
